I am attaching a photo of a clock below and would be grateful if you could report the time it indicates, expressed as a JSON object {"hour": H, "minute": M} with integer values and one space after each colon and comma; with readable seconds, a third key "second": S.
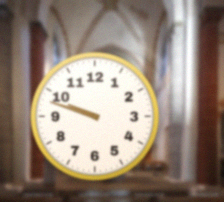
{"hour": 9, "minute": 48}
